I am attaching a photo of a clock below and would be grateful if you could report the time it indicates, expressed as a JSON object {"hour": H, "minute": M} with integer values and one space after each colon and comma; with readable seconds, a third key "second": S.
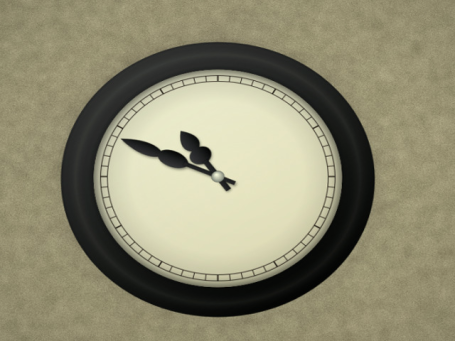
{"hour": 10, "minute": 49}
